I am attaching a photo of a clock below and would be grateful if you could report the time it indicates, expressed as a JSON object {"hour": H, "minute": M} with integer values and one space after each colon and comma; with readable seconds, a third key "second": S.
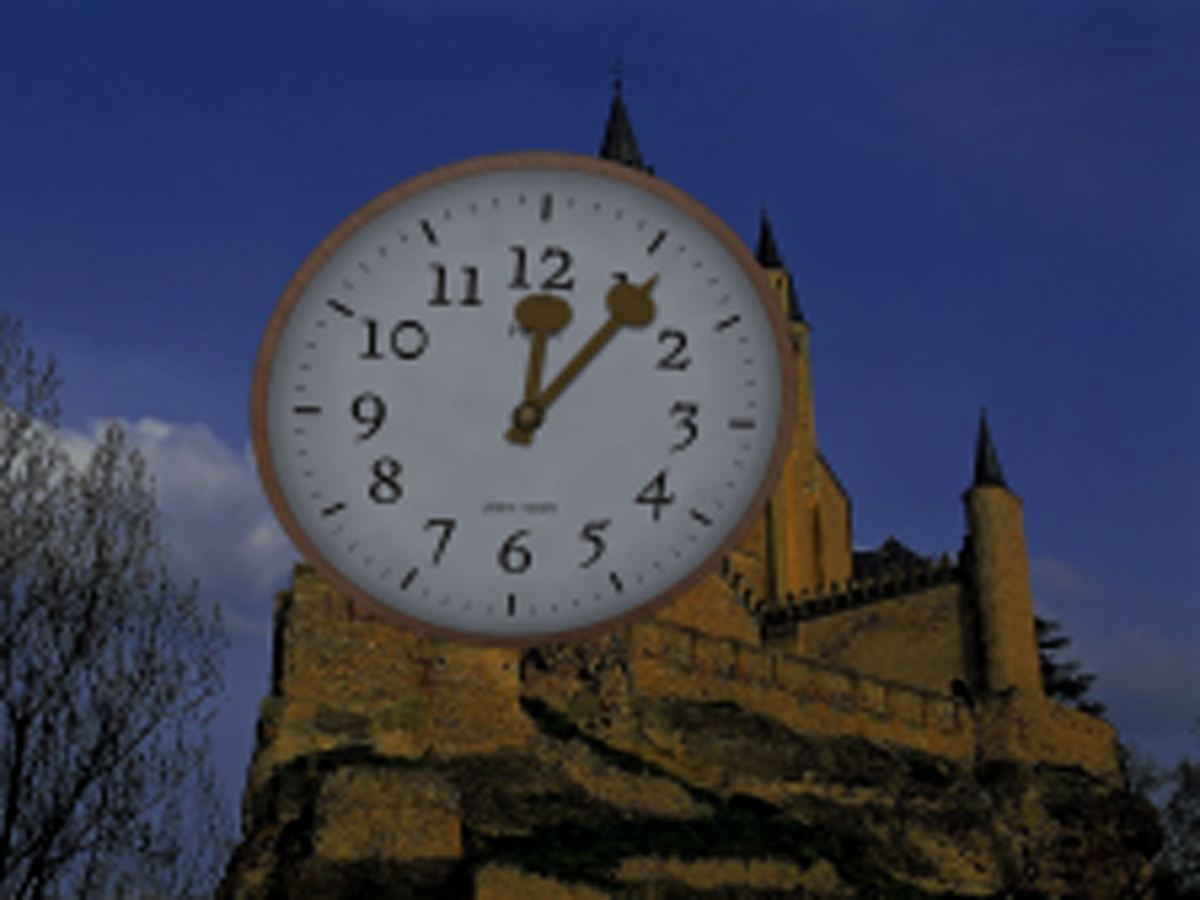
{"hour": 12, "minute": 6}
